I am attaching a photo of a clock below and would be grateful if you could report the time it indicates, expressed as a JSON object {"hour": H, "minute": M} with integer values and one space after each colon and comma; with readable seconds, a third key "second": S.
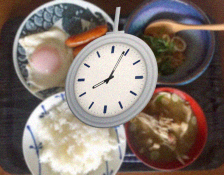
{"hour": 8, "minute": 4}
